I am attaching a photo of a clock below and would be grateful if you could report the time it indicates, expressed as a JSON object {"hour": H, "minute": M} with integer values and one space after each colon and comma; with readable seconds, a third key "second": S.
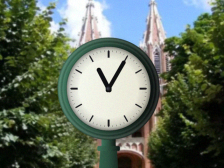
{"hour": 11, "minute": 5}
